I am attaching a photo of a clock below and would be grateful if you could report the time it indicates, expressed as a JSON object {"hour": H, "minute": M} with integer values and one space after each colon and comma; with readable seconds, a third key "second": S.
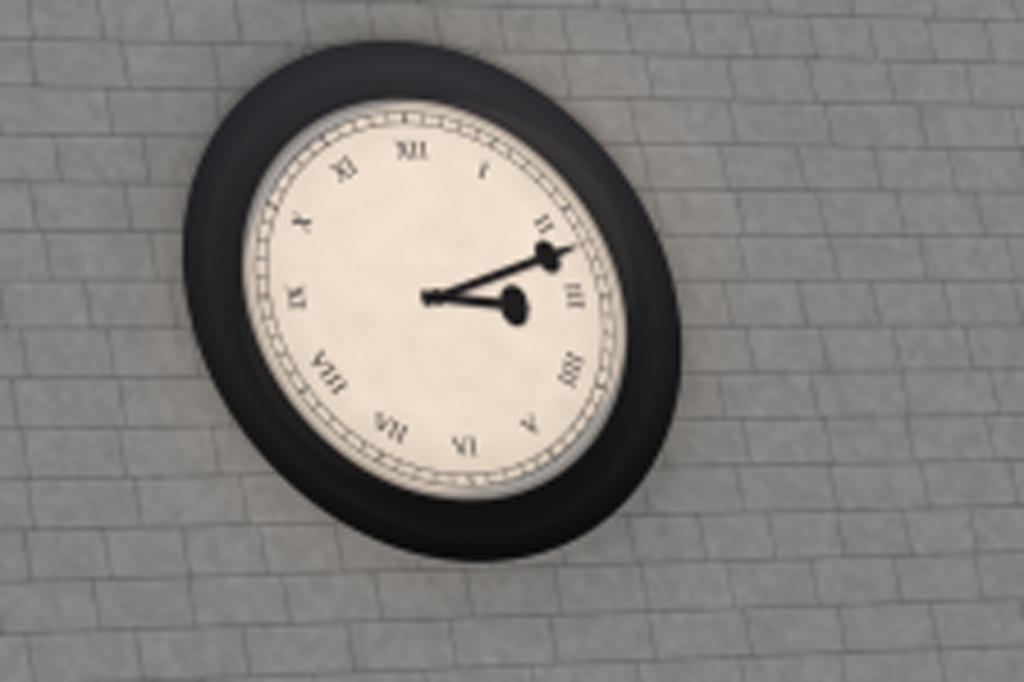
{"hour": 3, "minute": 12}
